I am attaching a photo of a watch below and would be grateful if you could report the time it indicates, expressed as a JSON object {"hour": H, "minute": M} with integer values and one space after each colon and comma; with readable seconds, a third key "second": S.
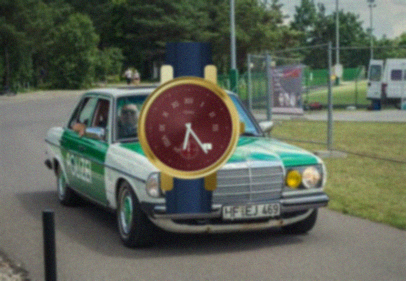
{"hour": 6, "minute": 24}
